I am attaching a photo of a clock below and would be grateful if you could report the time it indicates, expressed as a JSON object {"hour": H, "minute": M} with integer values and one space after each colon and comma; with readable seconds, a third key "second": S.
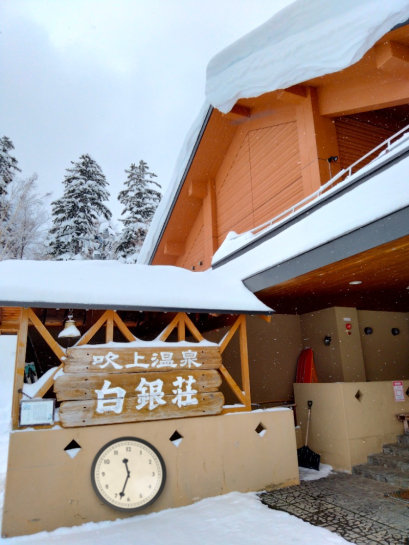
{"hour": 11, "minute": 33}
